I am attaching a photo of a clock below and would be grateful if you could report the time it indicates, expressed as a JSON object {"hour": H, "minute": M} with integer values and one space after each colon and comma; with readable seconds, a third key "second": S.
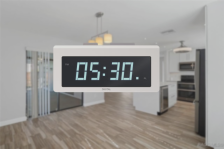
{"hour": 5, "minute": 30}
